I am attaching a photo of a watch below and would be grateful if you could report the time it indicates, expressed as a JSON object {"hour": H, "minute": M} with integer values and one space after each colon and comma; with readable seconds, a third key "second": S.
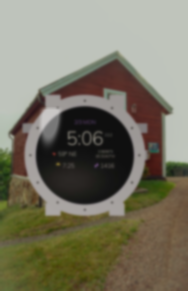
{"hour": 5, "minute": 6}
